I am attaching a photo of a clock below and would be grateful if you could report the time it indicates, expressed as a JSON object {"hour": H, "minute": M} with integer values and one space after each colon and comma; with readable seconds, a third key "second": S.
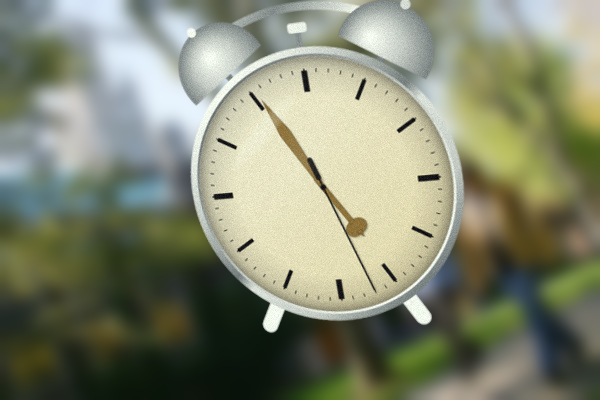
{"hour": 4, "minute": 55, "second": 27}
